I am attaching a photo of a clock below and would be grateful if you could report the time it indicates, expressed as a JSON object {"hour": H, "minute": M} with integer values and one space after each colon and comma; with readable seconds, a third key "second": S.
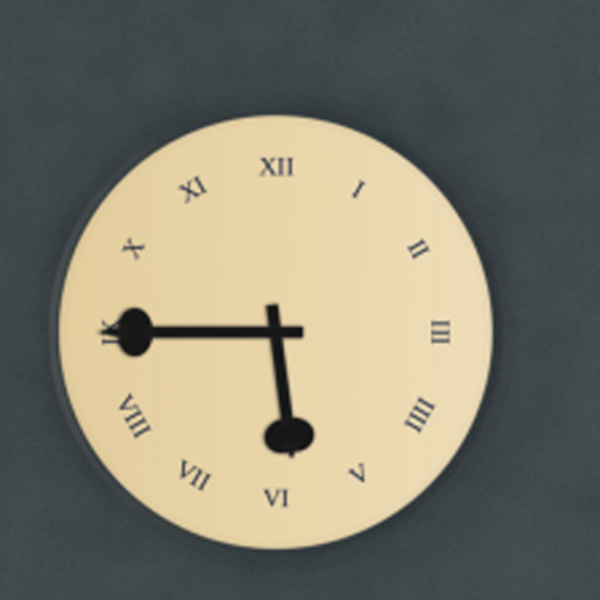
{"hour": 5, "minute": 45}
